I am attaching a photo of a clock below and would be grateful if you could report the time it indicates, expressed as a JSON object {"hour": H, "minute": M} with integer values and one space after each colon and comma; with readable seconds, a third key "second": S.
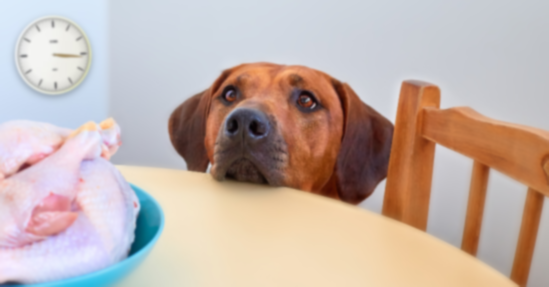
{"hour": 3, "minute": 16}
